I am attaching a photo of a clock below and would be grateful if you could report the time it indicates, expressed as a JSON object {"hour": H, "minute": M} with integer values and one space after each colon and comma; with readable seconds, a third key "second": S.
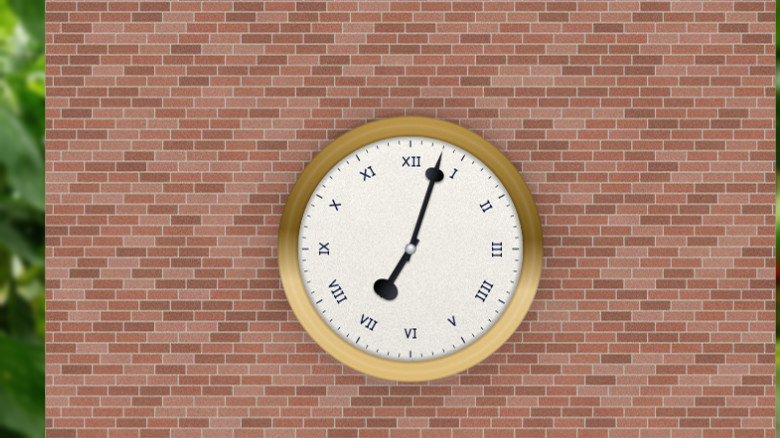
{"hour": 7, "minute": 3}
